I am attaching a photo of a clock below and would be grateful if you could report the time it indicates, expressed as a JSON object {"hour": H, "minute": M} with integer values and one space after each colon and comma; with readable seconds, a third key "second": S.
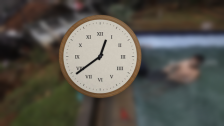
{"hour": 12, "minute": 39}
